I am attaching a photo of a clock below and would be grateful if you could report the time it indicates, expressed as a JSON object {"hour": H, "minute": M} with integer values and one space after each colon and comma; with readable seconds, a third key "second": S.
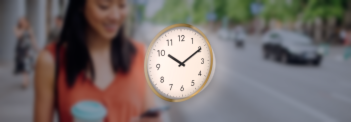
{"hour": 10, "minute": 10}
